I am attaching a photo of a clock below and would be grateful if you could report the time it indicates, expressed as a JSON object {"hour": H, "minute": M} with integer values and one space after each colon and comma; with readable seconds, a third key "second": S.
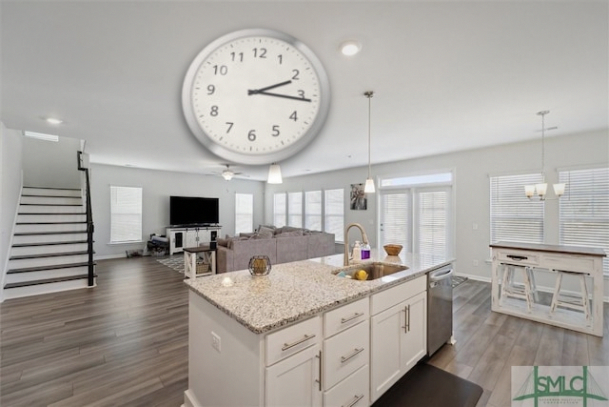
{"hour": 2, "minute": 16}
